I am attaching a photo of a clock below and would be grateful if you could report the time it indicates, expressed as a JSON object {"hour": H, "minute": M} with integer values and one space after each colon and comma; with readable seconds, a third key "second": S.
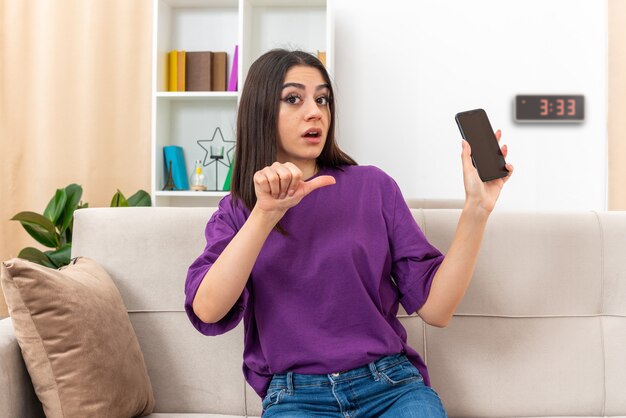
{"hour": 3, "minute": 33}
